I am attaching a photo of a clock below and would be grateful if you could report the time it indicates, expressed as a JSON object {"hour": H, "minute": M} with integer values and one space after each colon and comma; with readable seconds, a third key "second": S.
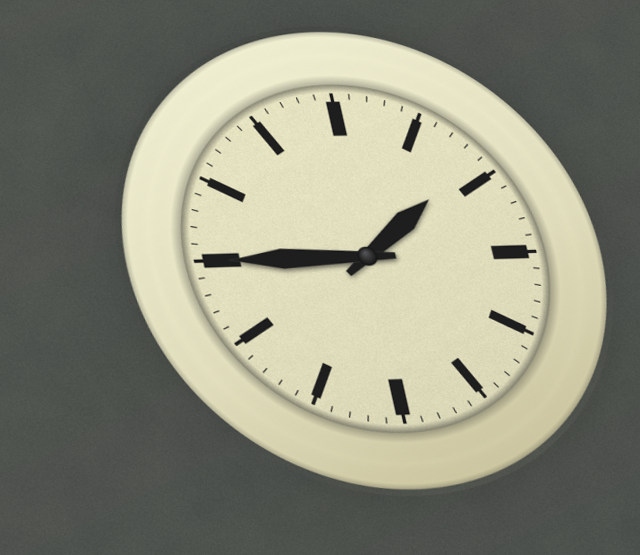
{"hour": 1, "minute": 45}
